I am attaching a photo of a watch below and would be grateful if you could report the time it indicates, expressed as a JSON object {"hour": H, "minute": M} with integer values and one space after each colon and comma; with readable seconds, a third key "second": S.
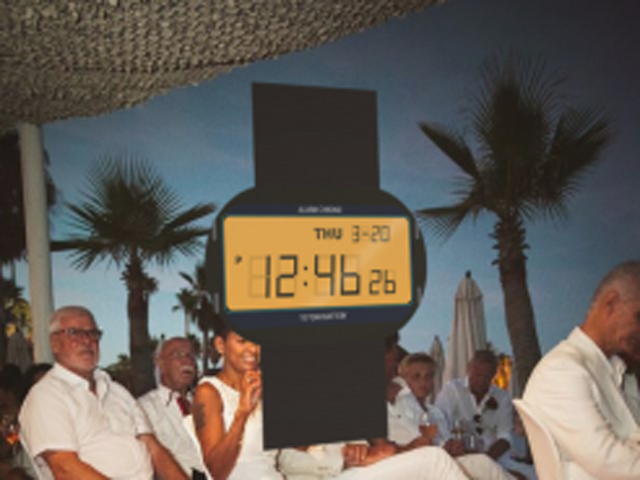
{"hour": 12, "minute": 46, "second": 26}
